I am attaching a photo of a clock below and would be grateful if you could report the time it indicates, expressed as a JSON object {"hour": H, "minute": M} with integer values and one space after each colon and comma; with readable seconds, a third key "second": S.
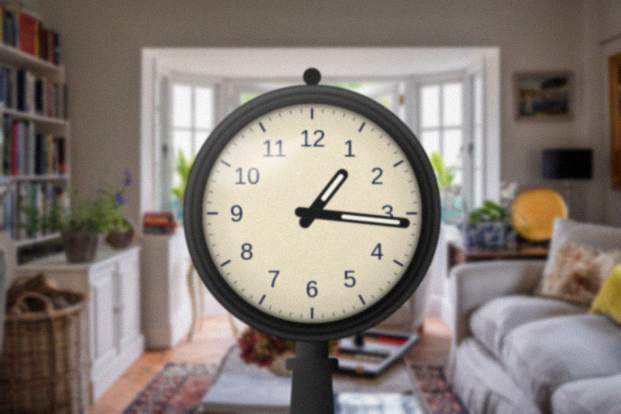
{"hour": 1, "minute": 16}
